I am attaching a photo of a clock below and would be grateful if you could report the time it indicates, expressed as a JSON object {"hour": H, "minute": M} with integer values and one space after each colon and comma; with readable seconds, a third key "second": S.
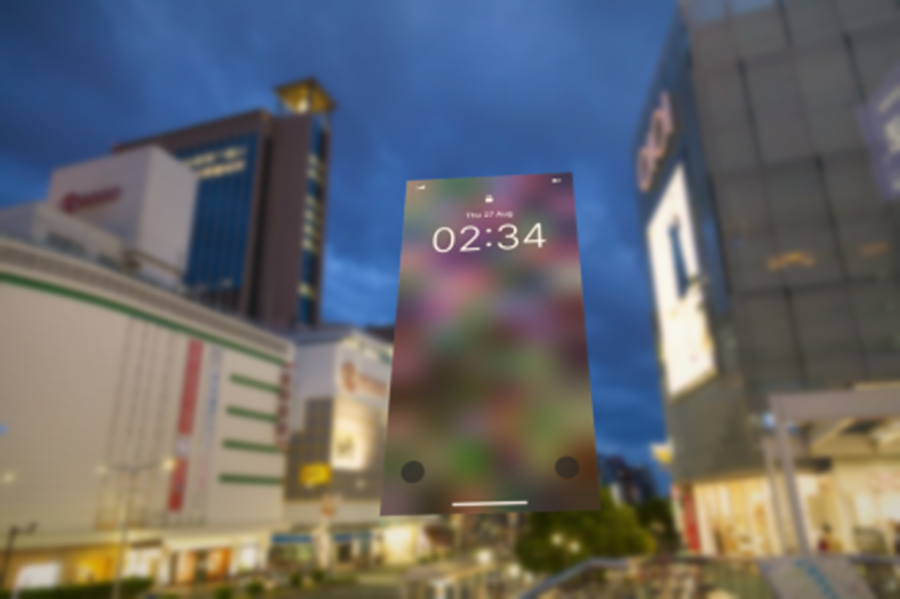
{"hour": 2, "minute": 34}
